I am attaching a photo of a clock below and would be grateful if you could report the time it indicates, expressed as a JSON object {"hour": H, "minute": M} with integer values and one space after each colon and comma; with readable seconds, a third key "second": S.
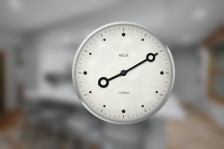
{"hour": 8, "minute": 10}
